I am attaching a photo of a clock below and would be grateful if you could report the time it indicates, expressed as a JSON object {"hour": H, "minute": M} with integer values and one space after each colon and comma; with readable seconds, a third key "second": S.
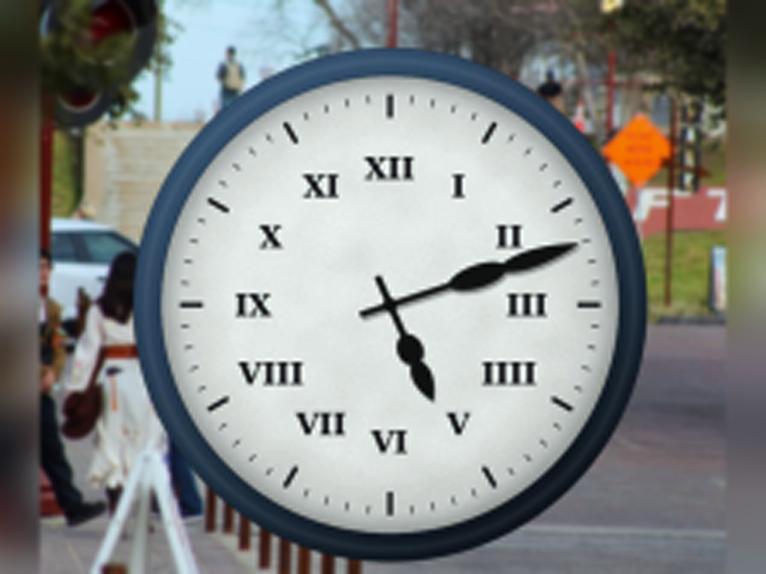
{"hour": 5, "minute": 12}
